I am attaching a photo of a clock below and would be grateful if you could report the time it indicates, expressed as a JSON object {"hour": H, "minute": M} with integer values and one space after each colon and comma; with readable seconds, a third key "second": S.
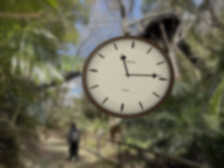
{"hour": 11, "minute": 14}
